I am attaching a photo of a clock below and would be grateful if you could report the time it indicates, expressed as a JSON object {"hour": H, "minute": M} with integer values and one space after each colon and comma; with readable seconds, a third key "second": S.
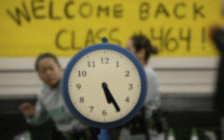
{"hour": 5, "minute": 25}
